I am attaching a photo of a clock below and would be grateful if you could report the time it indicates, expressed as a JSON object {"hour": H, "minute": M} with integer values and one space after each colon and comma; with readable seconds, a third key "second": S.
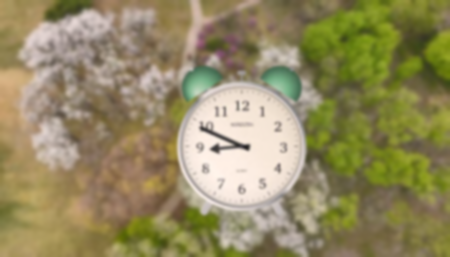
{"hour": 8, "minute": 49}
